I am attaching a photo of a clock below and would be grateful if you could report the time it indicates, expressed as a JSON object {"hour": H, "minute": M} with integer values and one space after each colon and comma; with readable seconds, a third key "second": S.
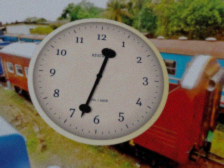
{"hour": 12, "minute": 33}
